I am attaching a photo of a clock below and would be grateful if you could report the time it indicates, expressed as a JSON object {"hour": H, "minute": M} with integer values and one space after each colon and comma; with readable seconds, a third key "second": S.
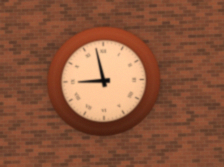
{"hour": 8, "minute": 58}
